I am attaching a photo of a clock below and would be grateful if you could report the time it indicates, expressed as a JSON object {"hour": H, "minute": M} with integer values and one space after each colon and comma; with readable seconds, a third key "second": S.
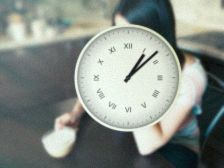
{"hour": 1, "minute": 8}
